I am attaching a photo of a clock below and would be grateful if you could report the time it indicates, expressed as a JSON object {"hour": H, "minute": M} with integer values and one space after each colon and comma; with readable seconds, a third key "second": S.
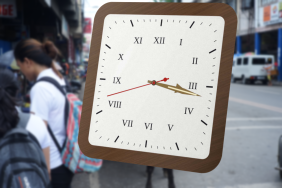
{"hour": 3, "minute": 16, "second": 42}
